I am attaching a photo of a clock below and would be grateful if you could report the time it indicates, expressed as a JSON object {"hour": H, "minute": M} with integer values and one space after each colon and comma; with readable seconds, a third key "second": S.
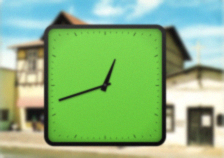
{"hour": 12, "minute": 42}
